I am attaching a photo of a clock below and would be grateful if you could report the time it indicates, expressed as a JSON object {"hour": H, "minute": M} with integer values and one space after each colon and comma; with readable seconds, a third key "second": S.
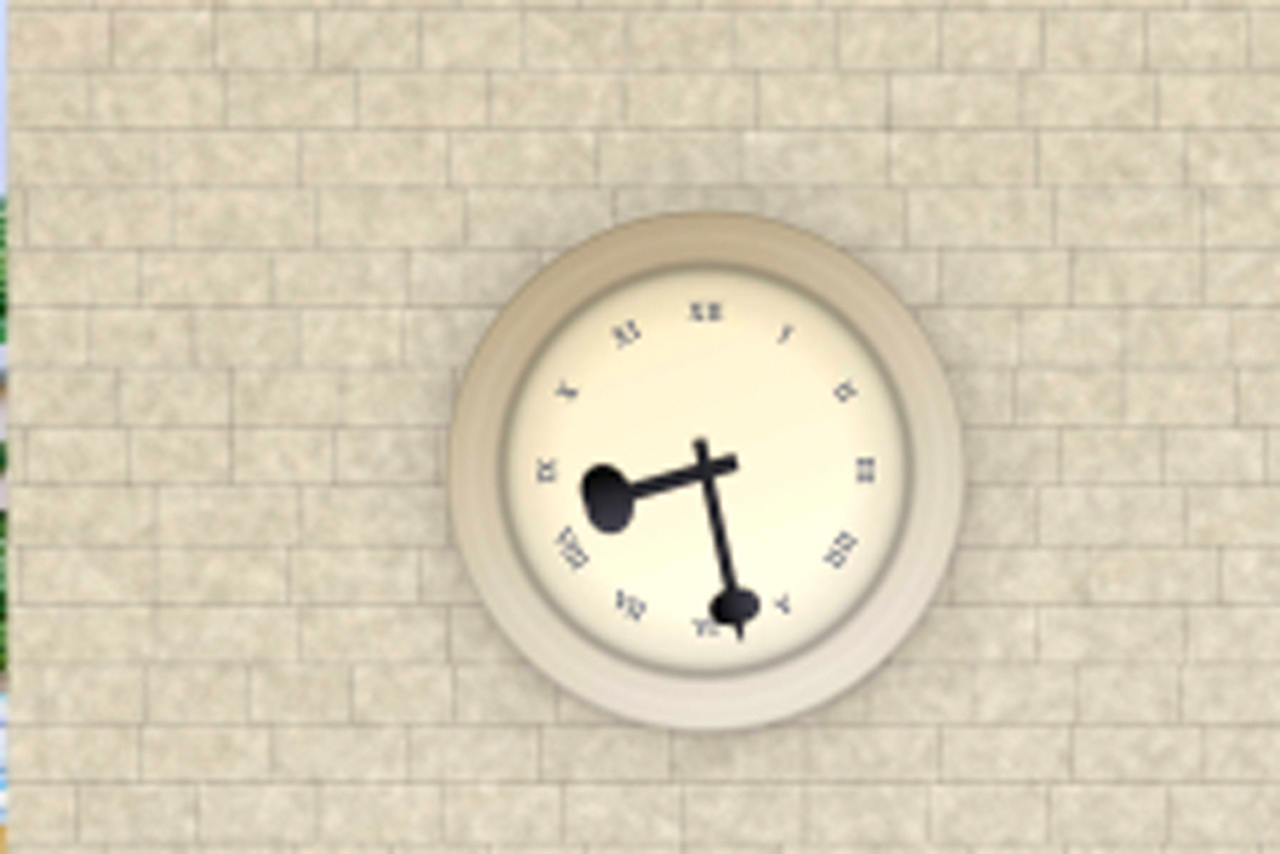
{"hour": 8, "minute": 28}
